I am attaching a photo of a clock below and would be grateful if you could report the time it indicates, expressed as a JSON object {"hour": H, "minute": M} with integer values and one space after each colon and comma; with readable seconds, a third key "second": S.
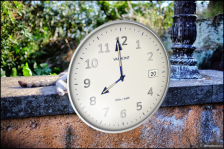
{"hour": 7, "minute": 59}
